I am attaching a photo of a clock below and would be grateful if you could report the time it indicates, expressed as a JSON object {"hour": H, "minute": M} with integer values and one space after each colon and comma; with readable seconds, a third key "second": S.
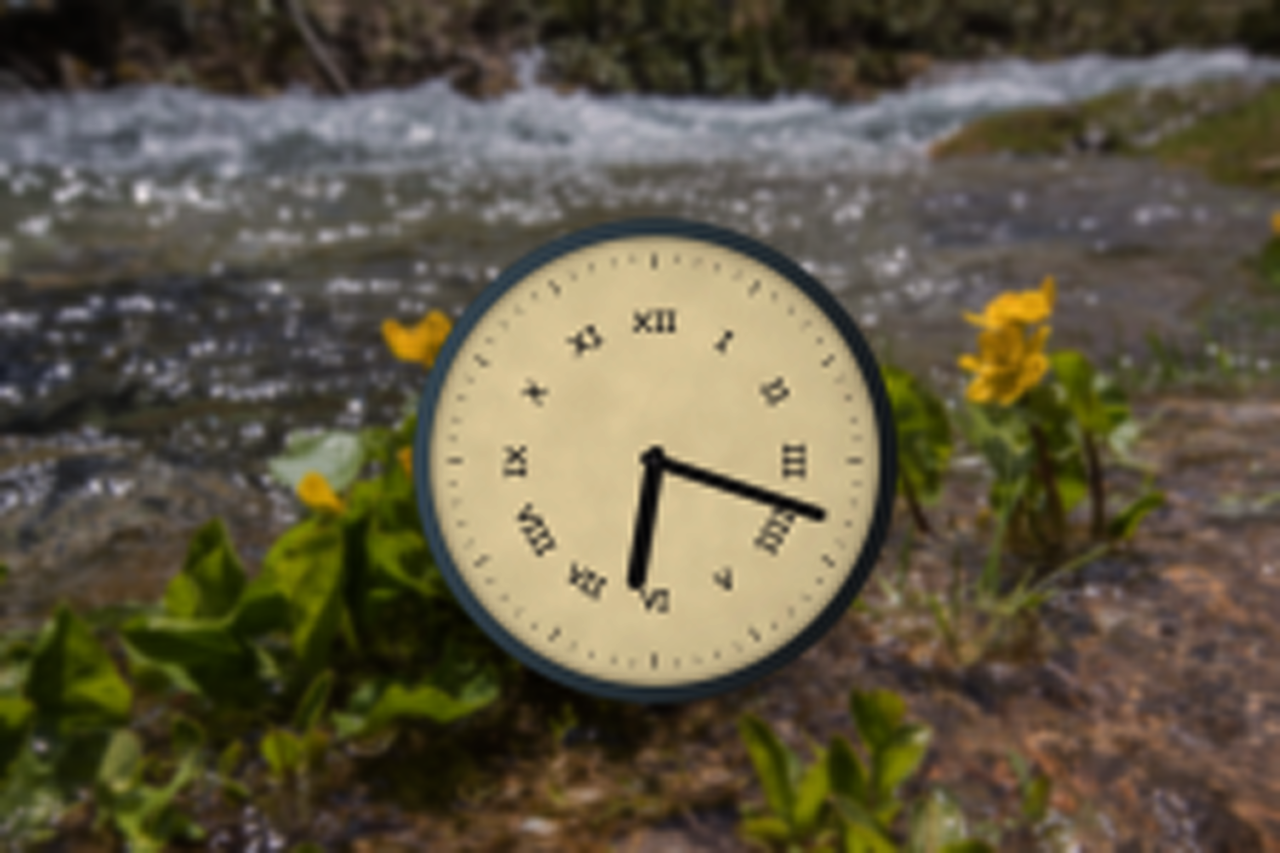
{"hour": 6, "minute": 18}
